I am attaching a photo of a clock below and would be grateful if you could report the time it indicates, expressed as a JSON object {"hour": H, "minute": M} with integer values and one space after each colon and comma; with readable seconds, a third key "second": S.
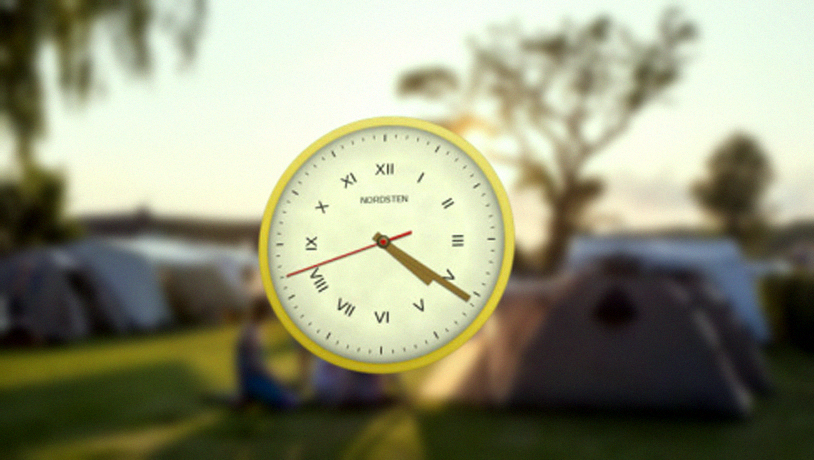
{"hour": 4, "minute": 20, "second": 42}
